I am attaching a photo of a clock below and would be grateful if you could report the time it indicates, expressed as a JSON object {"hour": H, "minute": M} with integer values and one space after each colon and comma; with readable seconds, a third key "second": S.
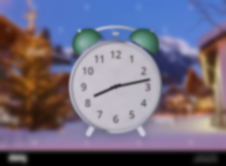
{"hour": 8, "minute": 13}
